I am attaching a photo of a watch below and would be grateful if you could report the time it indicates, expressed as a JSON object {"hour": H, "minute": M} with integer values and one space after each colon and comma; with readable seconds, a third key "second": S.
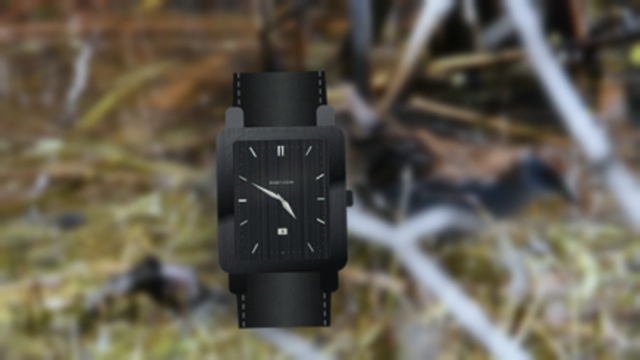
{"hour": 4, "minute": 50}
